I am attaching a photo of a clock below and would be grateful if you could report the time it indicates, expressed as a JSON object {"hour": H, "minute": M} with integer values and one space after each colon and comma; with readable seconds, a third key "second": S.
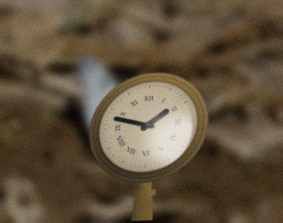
{"hour": 1, "minute": 48}
